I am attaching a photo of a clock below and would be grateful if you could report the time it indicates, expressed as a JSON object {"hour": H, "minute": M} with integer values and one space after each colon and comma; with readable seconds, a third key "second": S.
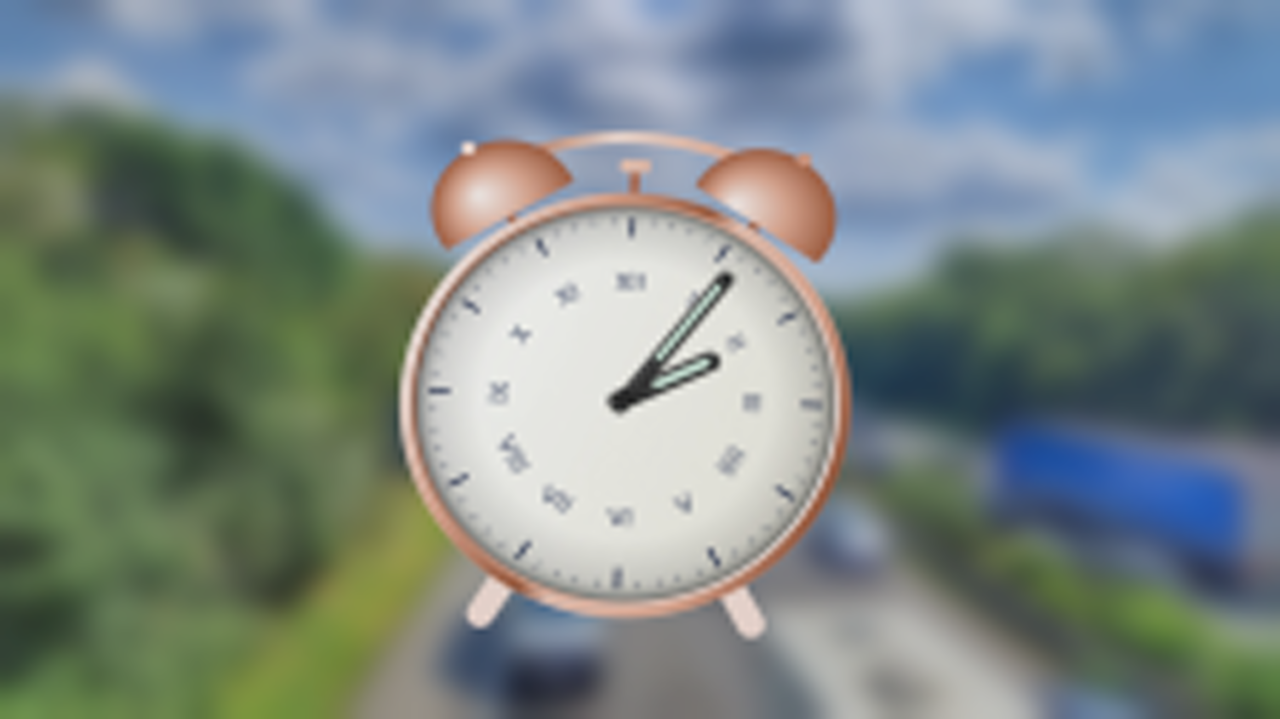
{"hour": 2, "minute": 6}
